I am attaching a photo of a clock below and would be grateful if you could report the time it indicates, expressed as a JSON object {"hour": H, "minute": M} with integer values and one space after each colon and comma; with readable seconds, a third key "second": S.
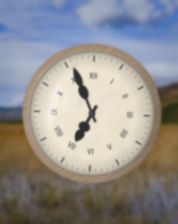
{"hour": 6, "minute": 56}
